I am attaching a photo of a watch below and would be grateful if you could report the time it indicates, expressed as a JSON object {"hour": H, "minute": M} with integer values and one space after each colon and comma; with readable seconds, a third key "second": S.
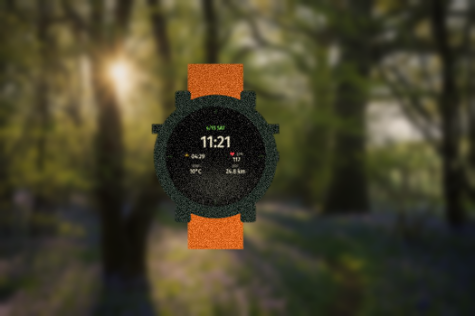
{"hour": 11, "minute": 21}
